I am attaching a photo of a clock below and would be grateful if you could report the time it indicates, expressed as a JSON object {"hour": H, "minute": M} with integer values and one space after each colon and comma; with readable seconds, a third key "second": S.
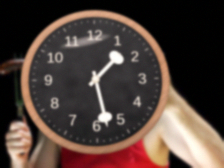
{"hour": 1, "minute": 28}
